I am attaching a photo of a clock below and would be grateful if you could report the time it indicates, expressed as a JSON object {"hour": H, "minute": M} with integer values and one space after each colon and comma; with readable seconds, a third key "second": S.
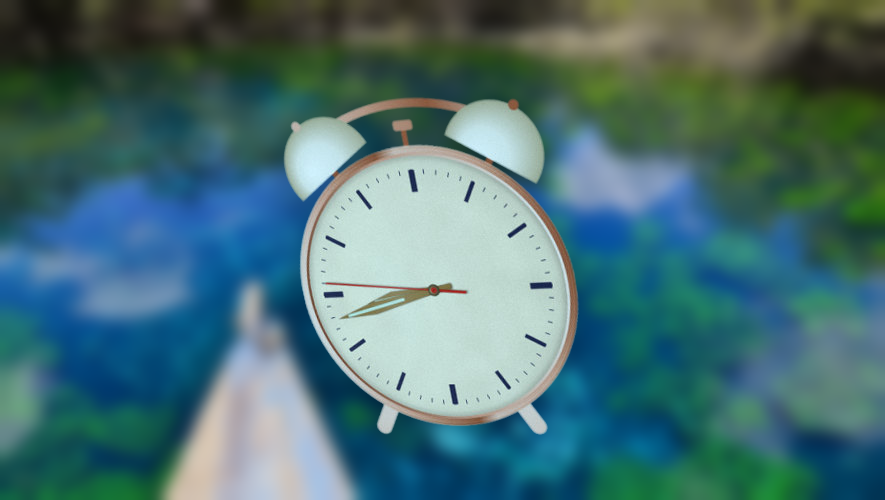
{"hour": 8, "minute": 42, "second": 46}
